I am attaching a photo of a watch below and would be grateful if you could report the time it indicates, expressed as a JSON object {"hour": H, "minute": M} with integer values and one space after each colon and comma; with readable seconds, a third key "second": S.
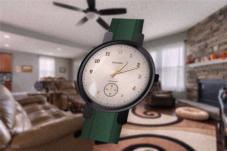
{"hour": 1, "minute": 11}
